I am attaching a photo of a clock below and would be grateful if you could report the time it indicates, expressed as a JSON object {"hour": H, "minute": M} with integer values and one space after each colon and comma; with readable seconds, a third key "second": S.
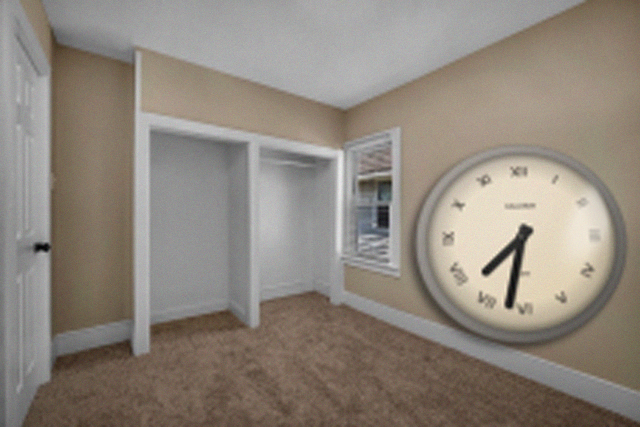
{"hour": 7, "minute": 32}
